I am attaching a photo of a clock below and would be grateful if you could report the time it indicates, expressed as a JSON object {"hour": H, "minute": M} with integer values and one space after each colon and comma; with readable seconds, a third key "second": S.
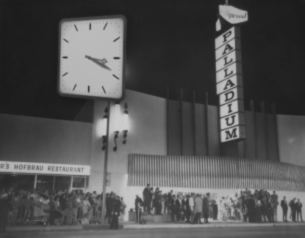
{"hour": 3, "minute": 19}
